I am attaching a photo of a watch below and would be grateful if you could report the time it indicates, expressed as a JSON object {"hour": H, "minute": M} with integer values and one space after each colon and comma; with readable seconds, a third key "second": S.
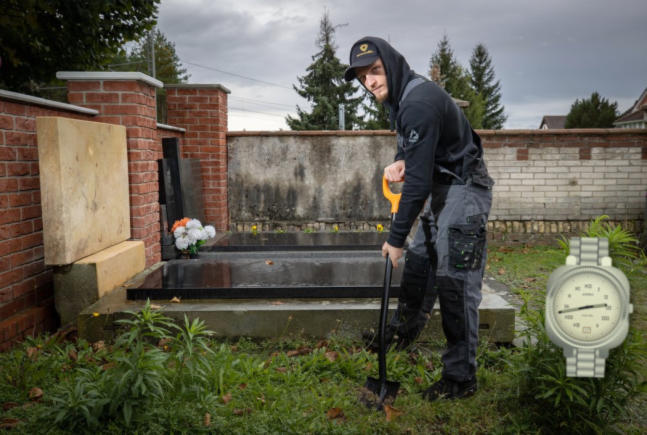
{"hour": 2, "minute": 43}
